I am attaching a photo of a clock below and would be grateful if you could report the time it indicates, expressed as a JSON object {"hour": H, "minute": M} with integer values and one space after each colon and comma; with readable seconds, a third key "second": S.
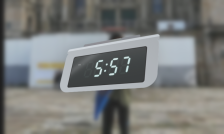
{"hour": 5, "minute": 57}
